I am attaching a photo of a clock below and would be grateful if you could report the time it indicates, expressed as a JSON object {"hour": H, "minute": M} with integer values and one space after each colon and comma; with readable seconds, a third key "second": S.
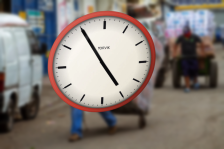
{"hour": 4, "minute": 55}
